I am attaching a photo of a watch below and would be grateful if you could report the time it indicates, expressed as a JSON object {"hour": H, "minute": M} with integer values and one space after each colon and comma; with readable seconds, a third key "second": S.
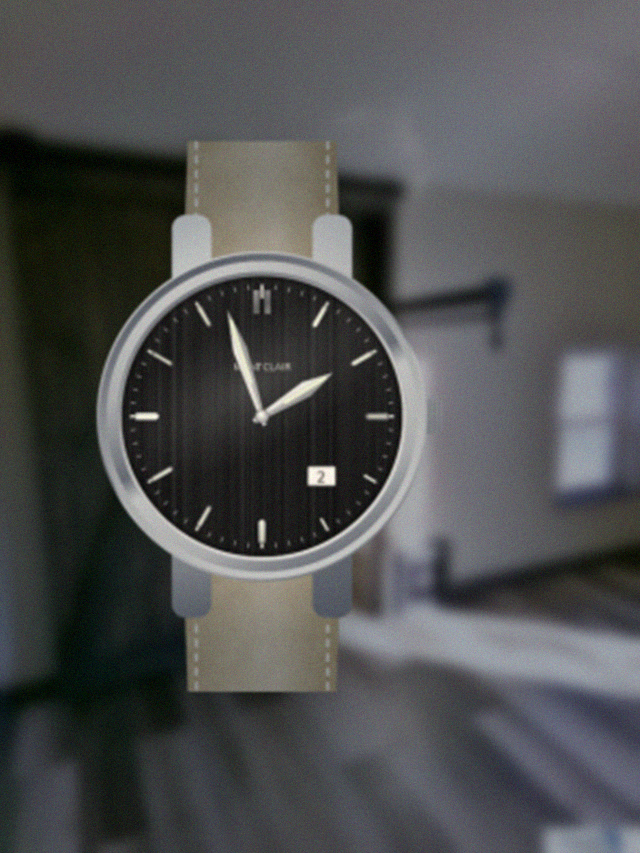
{"hour": 1, "minute": 57}
